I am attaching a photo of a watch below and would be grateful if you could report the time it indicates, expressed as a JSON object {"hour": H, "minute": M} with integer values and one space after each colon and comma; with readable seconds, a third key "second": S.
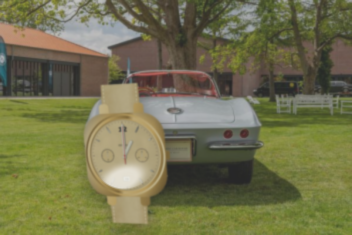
{"hour": 1, "minute": 0}
